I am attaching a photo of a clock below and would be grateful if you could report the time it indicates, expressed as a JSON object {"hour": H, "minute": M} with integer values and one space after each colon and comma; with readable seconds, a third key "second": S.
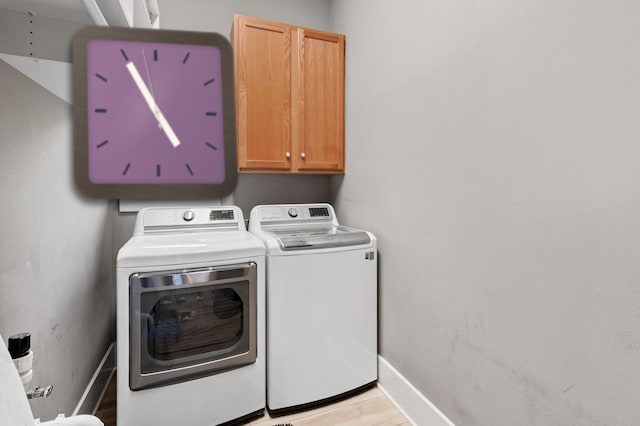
{"hour": 4, "minute": 54, "second": 58}
